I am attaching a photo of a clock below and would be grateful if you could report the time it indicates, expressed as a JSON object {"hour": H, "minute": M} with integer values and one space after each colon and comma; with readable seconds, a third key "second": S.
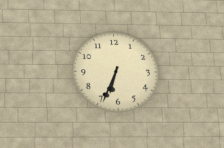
{"hour": 6, "minute": 34}
